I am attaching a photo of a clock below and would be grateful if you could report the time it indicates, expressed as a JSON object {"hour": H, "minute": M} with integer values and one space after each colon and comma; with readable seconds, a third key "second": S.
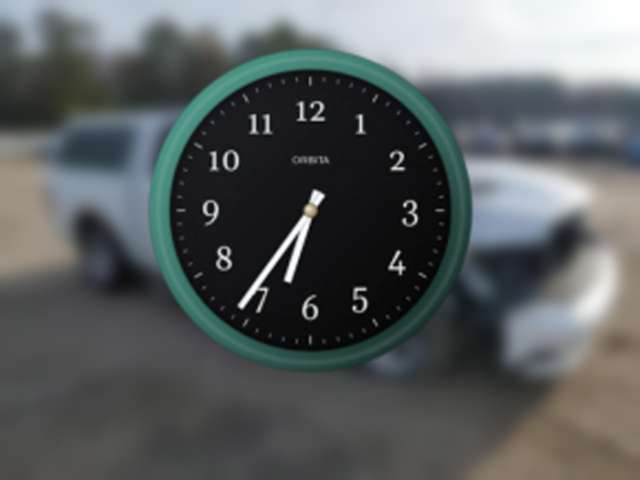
{"hour": 6, "minute": 36}
